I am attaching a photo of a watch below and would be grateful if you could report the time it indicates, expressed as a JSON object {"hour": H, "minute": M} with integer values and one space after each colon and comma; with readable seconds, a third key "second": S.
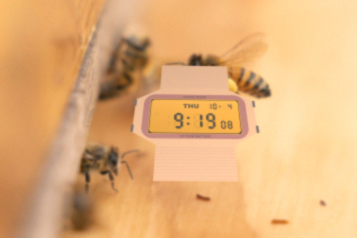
{"hour": 9, "minute": 19}
